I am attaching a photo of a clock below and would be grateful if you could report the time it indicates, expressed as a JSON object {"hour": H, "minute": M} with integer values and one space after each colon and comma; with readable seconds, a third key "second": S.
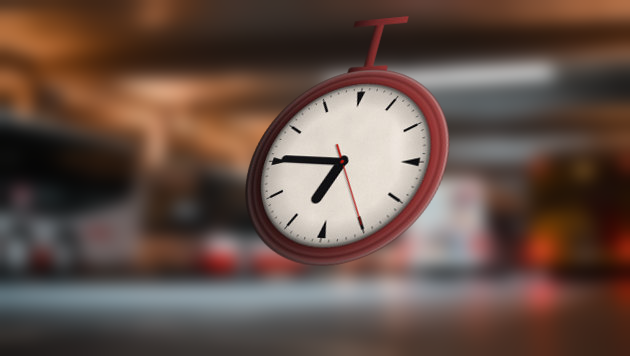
{"hour": 6, "minute": 45, "second": 25}
